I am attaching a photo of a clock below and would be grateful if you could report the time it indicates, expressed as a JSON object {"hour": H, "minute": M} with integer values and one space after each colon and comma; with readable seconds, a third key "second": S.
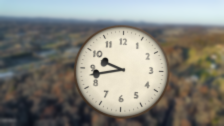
{"hour": 9, "minute": 43}
